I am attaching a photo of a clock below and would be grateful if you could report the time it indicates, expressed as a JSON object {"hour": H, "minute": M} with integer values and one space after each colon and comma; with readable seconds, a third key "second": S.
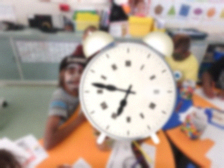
{"hour": 6, "minute": 47}
